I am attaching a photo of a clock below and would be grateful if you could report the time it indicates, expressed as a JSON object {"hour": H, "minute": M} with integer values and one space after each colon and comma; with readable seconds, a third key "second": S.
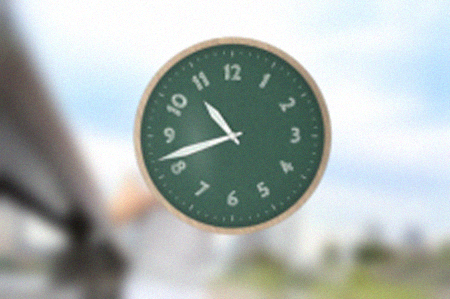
{"hour": 10, "minute": 42}
